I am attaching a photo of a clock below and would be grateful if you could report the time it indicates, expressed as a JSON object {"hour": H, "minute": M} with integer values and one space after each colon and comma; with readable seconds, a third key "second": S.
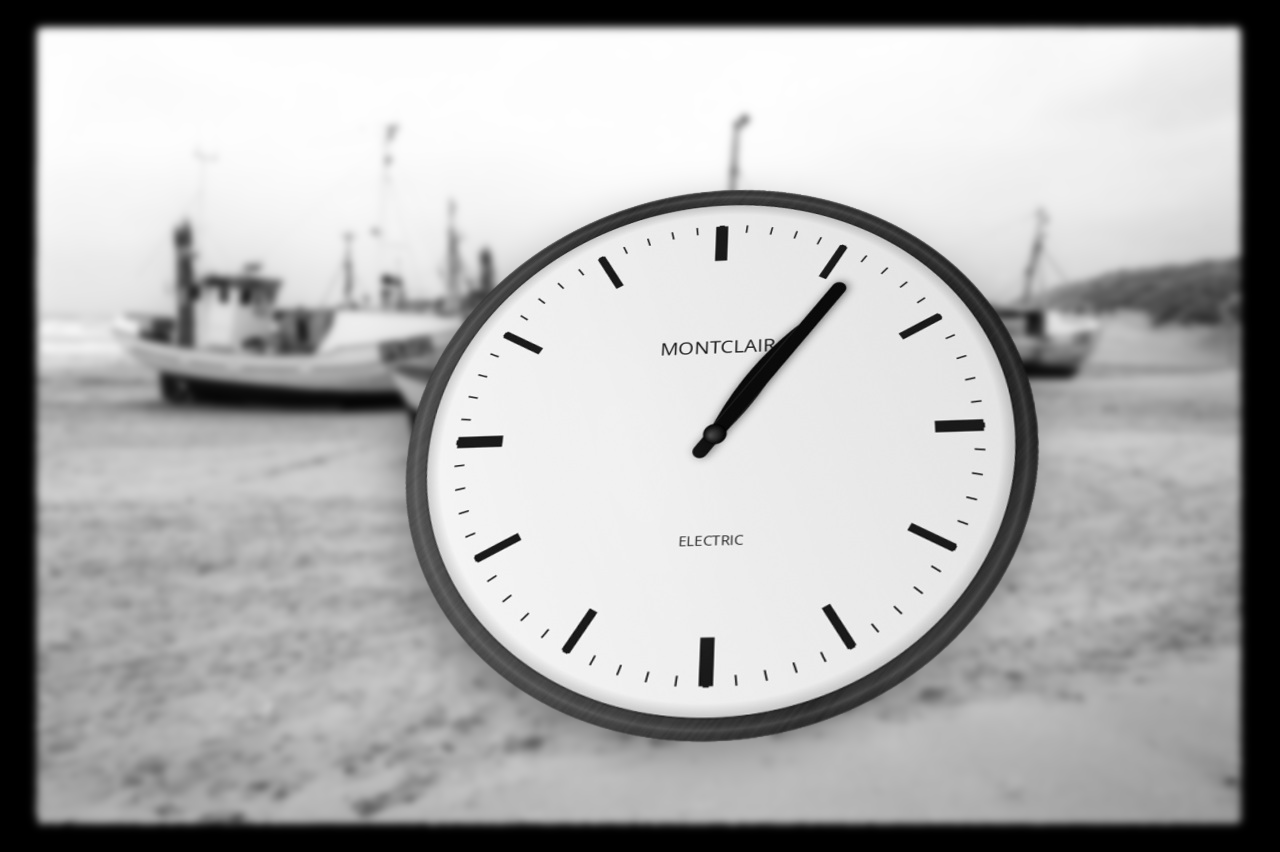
{"hour": 1, "minute": 6}
